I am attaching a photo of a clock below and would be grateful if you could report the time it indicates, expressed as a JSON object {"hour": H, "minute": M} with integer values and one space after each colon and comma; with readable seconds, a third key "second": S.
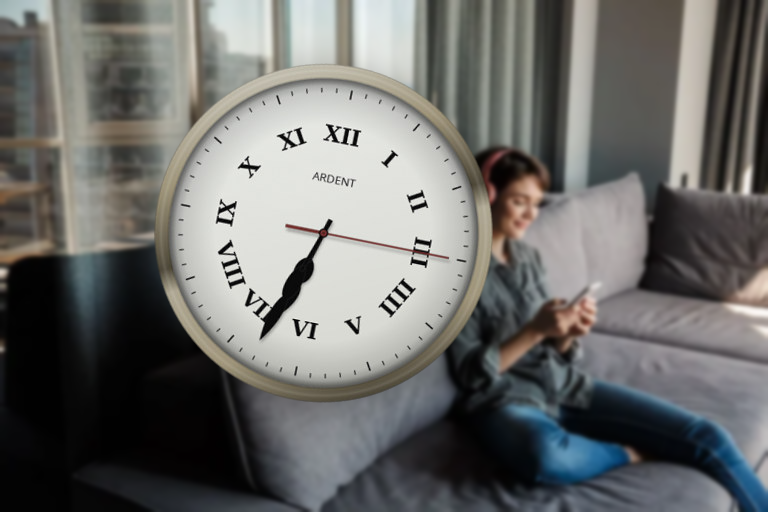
{"hour": 6, "minute": 33, "second": 15}
